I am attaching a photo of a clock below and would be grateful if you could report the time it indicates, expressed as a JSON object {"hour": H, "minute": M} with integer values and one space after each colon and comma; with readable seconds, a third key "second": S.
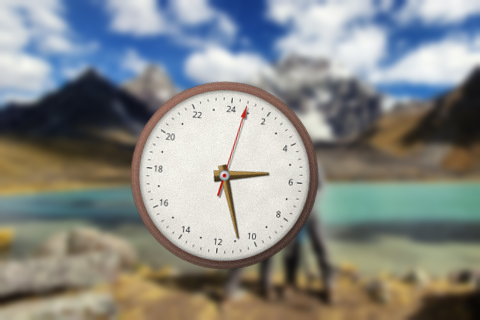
{"hour": 5, "minute": 27, "second": 2}
